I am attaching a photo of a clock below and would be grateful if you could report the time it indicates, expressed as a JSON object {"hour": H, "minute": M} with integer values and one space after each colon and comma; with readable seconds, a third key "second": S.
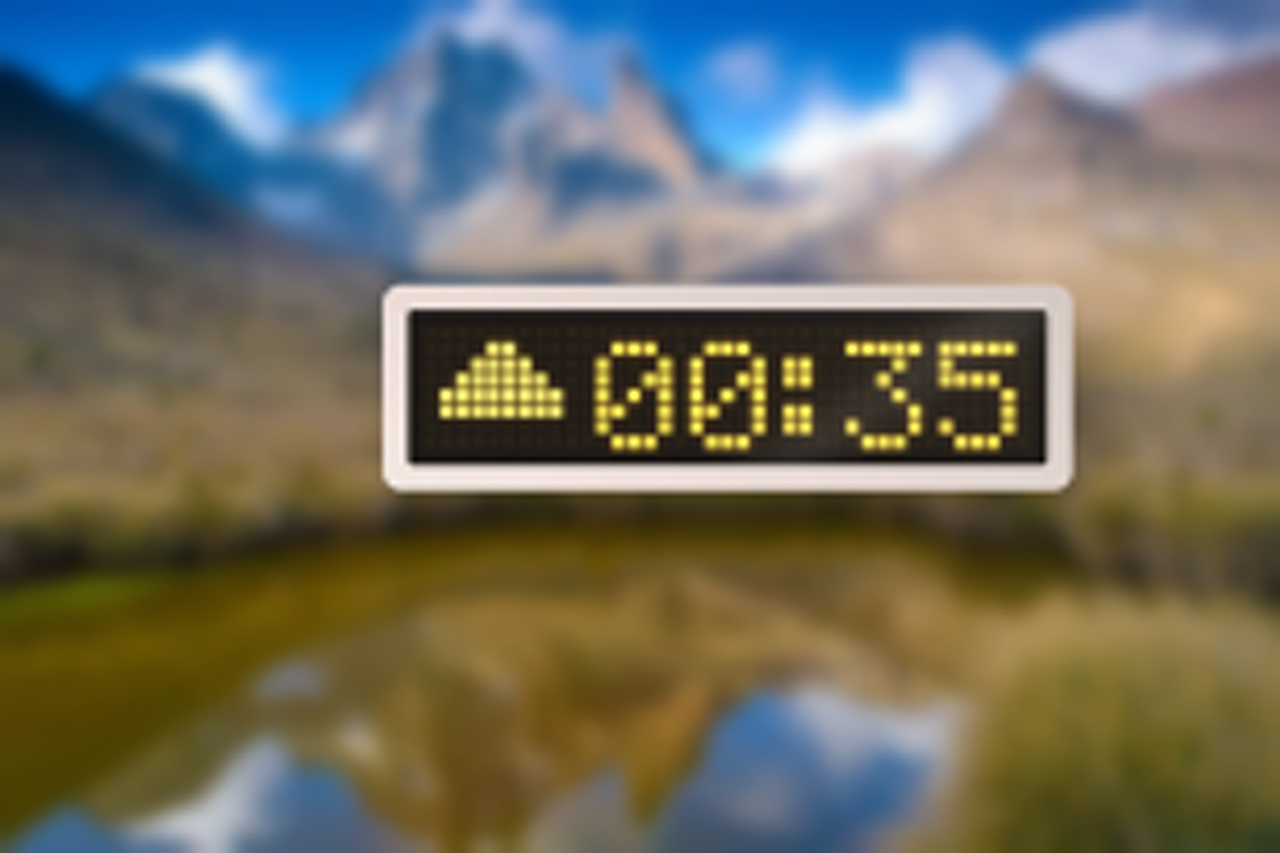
{"hour": 0, "minute": 35}
